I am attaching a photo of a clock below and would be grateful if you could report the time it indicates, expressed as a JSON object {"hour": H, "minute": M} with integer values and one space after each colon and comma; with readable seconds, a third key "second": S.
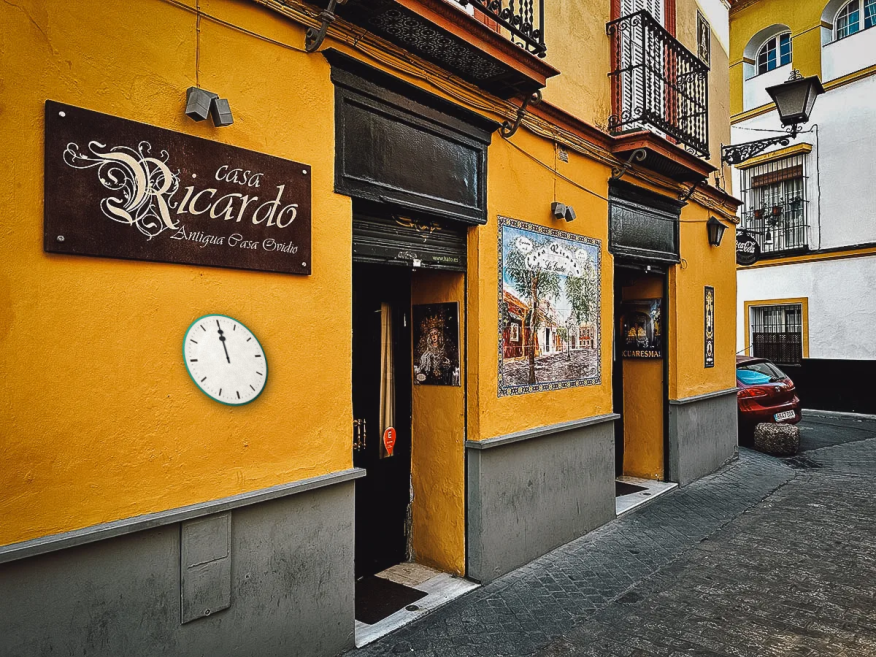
{"hour": 12, "minute": 0}
